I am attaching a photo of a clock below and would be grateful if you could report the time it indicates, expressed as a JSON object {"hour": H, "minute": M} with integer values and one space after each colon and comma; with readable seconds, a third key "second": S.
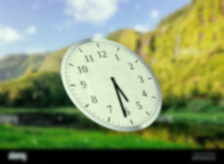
{"hour": 5, "minute": 31}
